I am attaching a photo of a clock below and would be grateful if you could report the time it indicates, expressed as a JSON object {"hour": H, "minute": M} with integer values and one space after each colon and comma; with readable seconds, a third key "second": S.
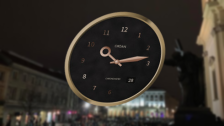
{"hour": 10, "minute": 13}
